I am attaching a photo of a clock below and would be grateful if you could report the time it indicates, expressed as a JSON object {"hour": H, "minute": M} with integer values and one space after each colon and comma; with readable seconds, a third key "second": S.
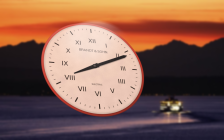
{"hour": 8, "minute": 11}
